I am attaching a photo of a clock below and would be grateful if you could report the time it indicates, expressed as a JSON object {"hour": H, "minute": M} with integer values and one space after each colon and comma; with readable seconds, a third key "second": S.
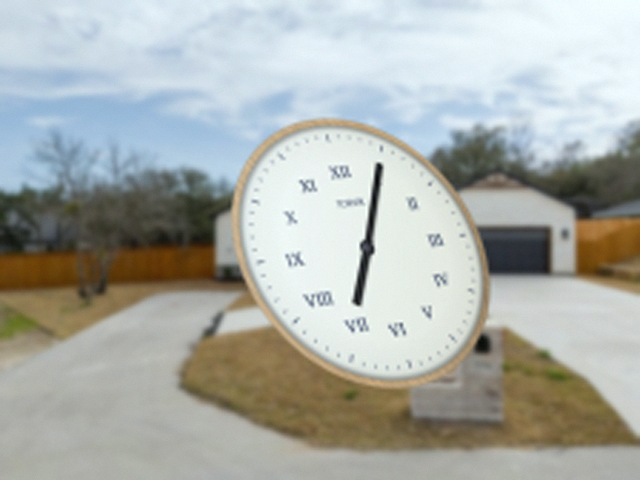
{"hour": 7, "minute": 5}
